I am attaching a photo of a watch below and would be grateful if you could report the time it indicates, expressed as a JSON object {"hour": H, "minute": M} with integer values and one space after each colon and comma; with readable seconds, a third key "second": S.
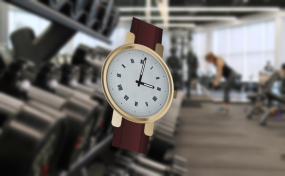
{"hour": 3, "minute": 1}
